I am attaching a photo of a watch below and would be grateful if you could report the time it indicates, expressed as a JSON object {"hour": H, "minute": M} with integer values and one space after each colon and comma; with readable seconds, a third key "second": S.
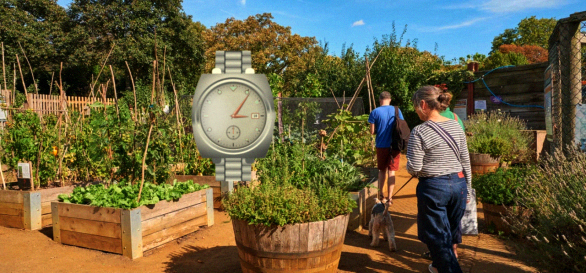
{"hour": 3, "minute": 6}
